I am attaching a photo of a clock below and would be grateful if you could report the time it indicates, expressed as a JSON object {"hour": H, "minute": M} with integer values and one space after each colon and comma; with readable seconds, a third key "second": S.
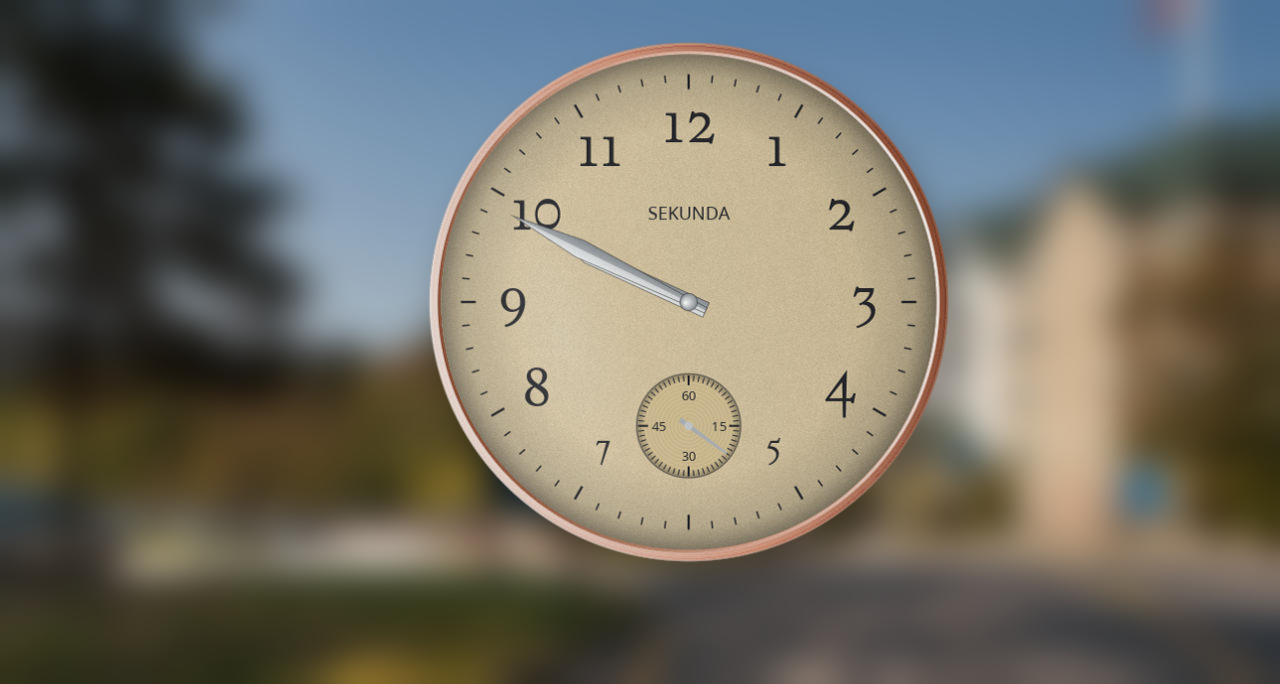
{"hour": 9, "minute": 49, "second": 21}
